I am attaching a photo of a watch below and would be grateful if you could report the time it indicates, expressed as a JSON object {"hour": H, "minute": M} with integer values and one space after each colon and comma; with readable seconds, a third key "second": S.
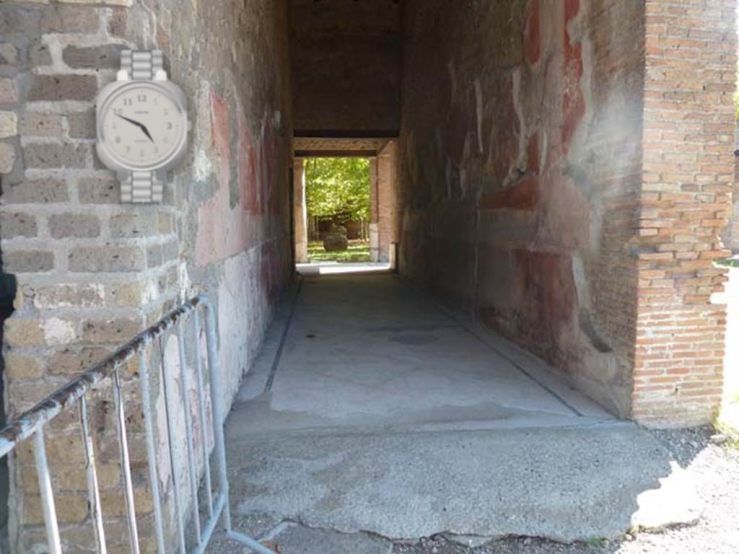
{"hour": 4, "minute": 49}
